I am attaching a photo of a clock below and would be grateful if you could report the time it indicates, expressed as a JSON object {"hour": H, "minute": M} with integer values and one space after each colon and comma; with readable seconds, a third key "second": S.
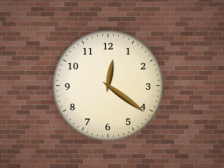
{"hour": 12, "minute": 21}
